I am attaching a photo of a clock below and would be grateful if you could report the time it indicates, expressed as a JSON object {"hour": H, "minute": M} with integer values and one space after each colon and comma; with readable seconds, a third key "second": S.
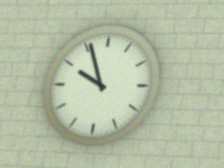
{"hour": 9, "minute": 56}
